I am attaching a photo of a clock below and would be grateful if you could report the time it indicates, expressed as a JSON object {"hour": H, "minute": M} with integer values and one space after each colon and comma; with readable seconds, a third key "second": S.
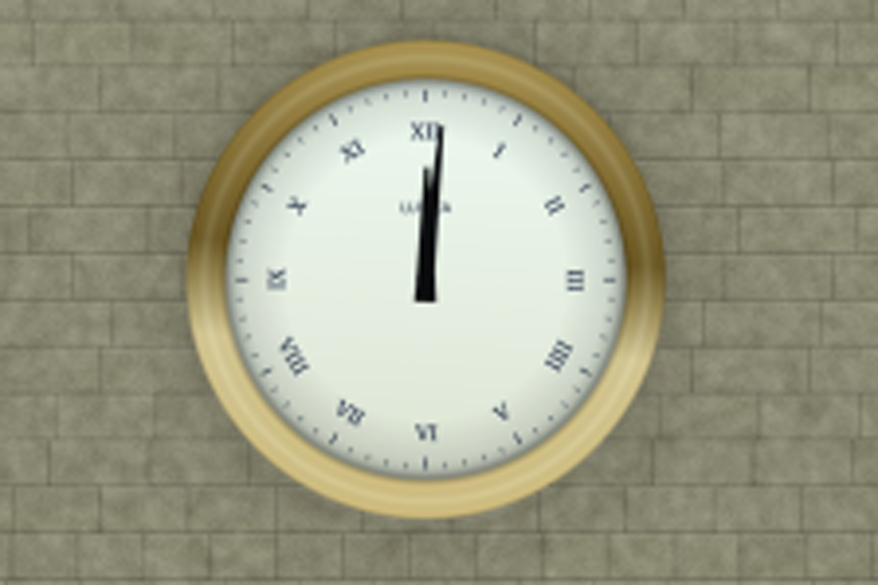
{"hour": 12, "minute": 1}
